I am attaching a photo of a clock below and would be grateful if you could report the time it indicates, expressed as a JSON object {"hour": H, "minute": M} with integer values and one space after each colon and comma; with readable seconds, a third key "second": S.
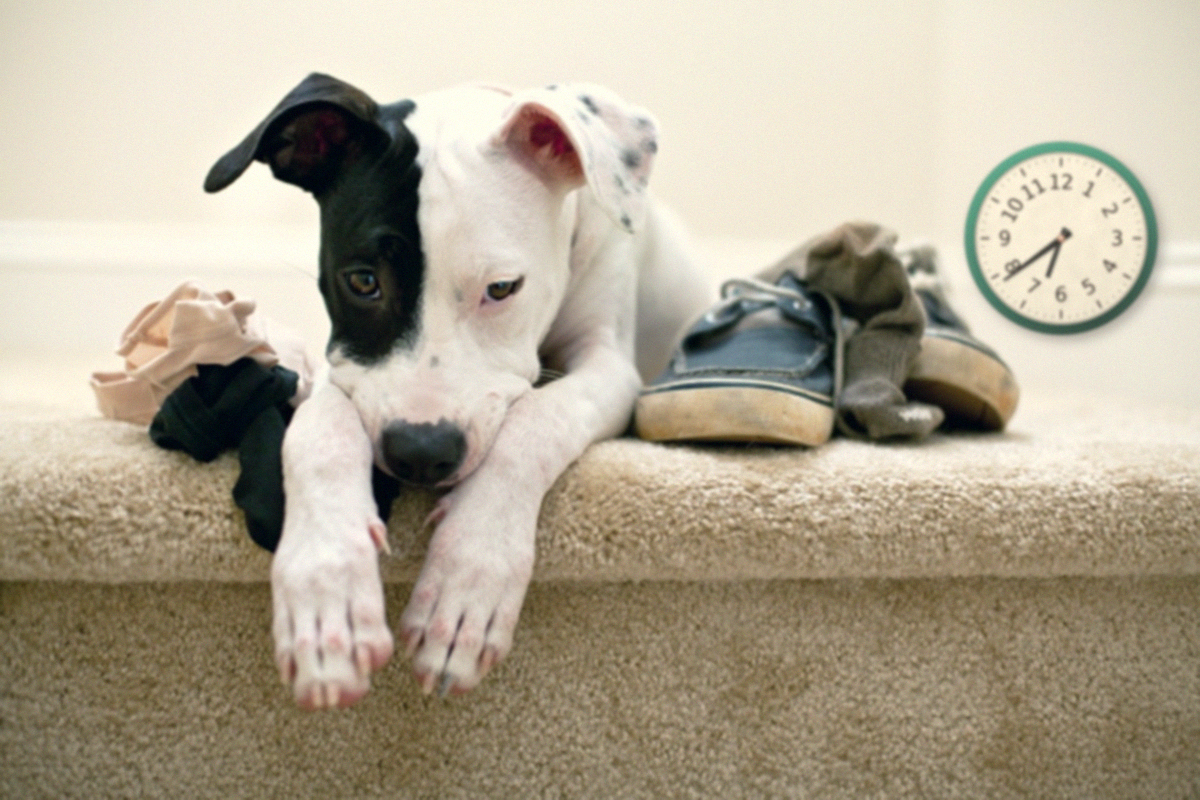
{"hour": 6, "minute": 39}
